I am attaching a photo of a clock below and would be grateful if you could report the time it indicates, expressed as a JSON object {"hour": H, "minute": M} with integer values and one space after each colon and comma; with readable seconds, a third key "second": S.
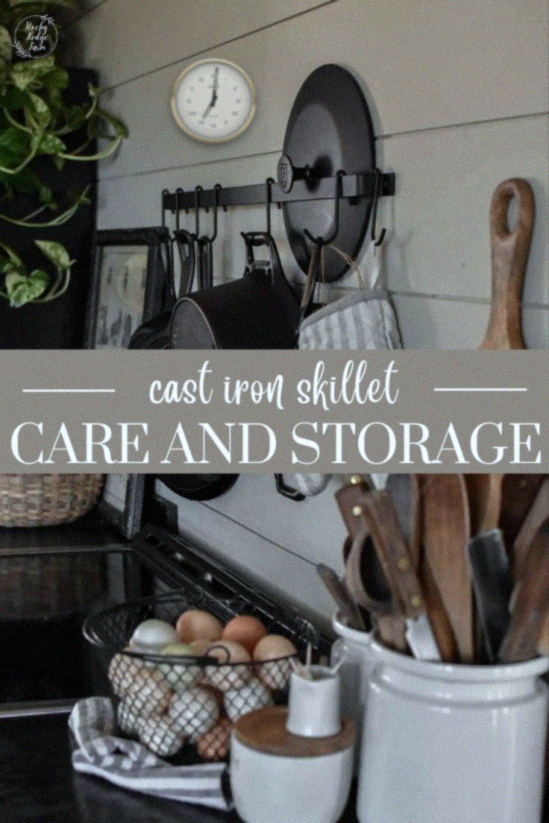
{"hour": 7, "minute": 1}
